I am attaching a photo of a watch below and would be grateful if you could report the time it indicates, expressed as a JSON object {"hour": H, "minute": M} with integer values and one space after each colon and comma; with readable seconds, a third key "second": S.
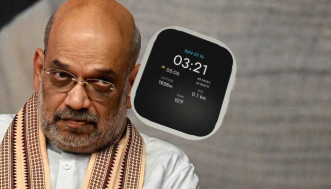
{"hour": 3, "minute": 21}
